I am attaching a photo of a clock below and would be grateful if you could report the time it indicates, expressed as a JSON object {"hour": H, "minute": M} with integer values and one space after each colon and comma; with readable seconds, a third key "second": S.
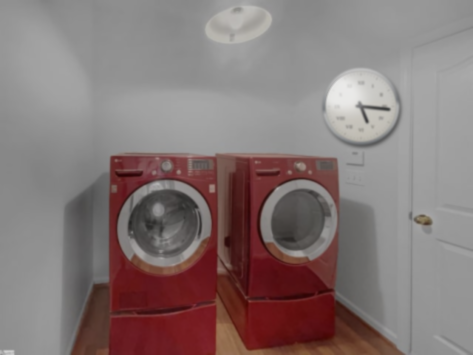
{"hour": 5, "minute": 16}
